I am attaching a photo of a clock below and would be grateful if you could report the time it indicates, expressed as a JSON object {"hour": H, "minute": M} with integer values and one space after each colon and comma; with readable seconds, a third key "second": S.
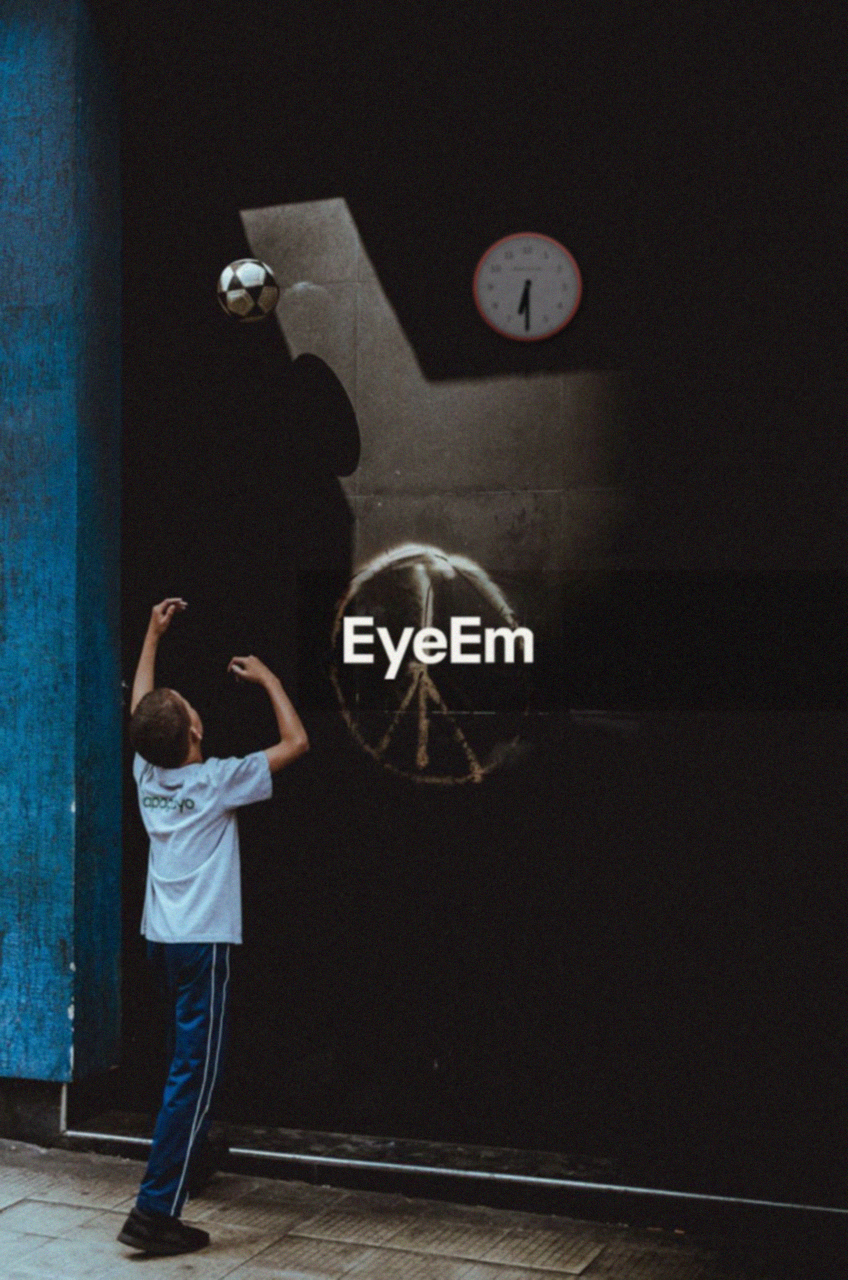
{"hour": 6, "minute": 30}
